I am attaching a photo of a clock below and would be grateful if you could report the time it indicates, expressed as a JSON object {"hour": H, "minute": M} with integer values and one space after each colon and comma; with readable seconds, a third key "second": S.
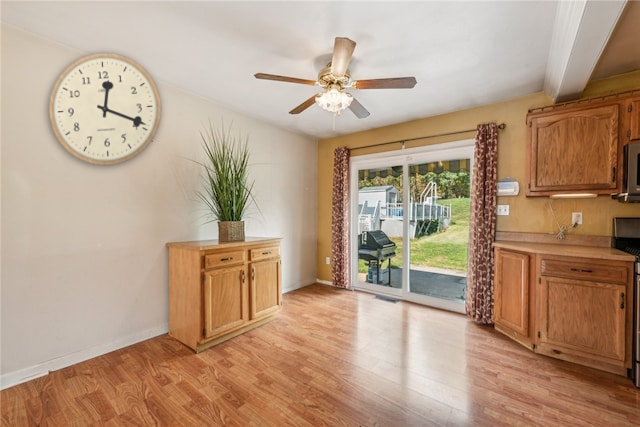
{"hour": 12, "minute": 19}
